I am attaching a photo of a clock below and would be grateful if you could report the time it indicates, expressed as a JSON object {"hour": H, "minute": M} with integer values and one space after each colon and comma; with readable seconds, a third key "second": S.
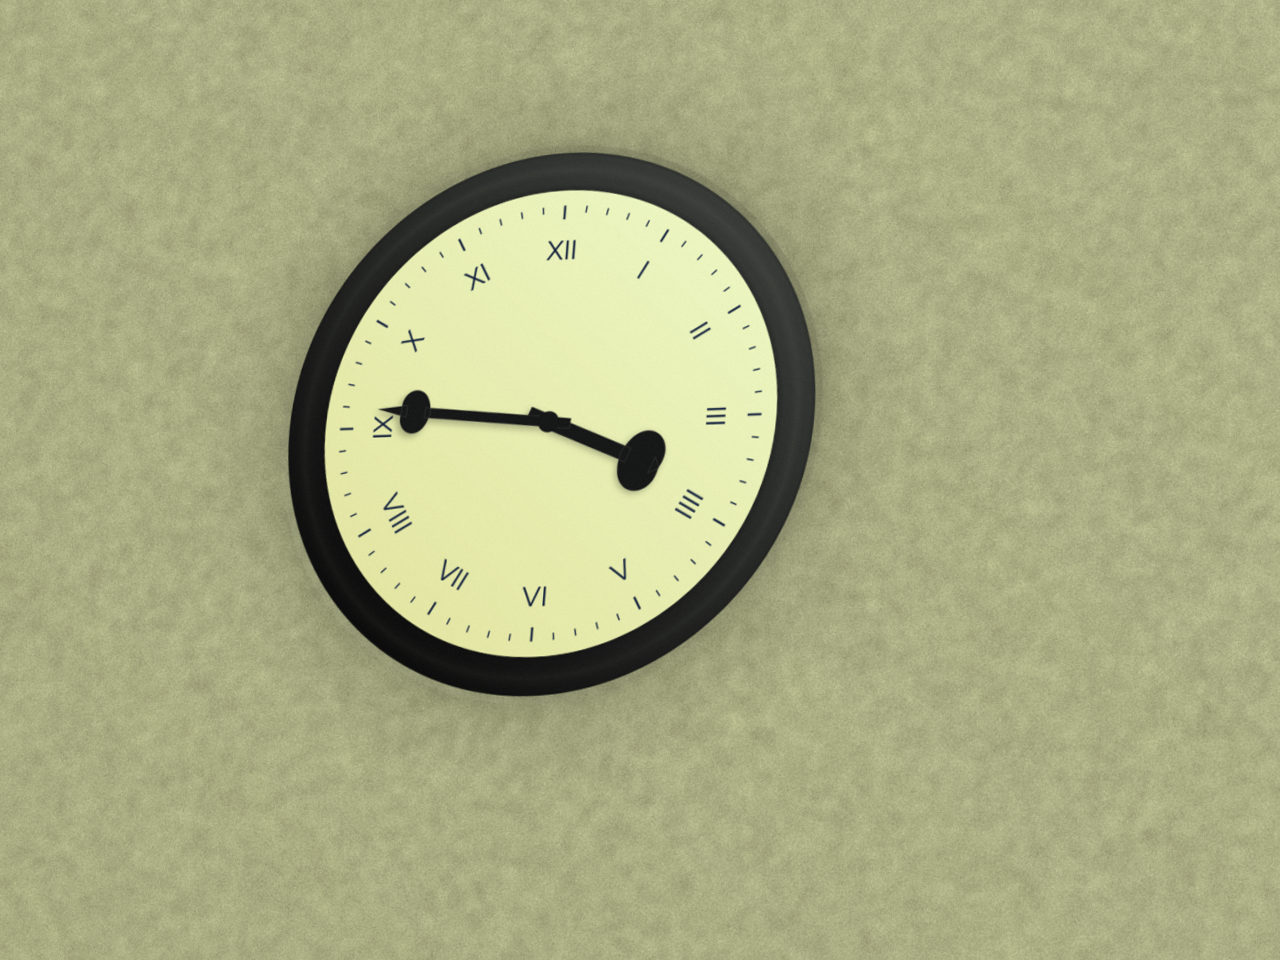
{"hour": 3, "minute": 46}
